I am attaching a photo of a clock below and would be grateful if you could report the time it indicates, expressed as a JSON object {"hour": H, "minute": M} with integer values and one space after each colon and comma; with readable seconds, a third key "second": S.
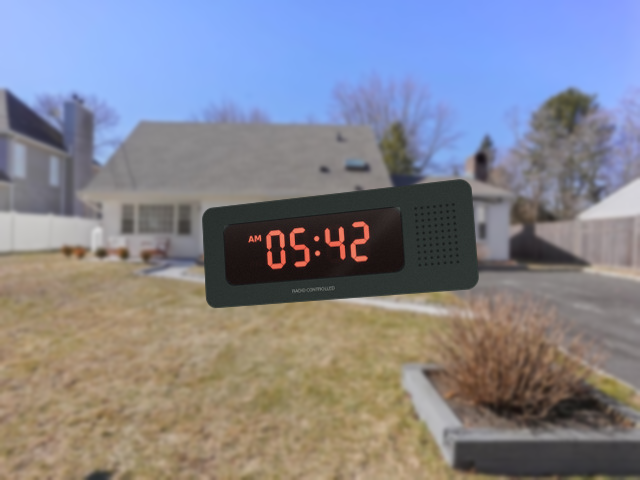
{"hour": 5, "minute": 42}
